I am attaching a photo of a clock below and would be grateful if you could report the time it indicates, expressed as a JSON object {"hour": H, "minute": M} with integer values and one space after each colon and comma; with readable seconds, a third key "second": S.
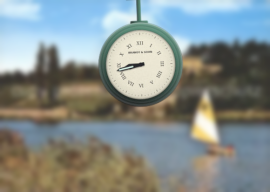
{"hour": 8, "minute": 43}
